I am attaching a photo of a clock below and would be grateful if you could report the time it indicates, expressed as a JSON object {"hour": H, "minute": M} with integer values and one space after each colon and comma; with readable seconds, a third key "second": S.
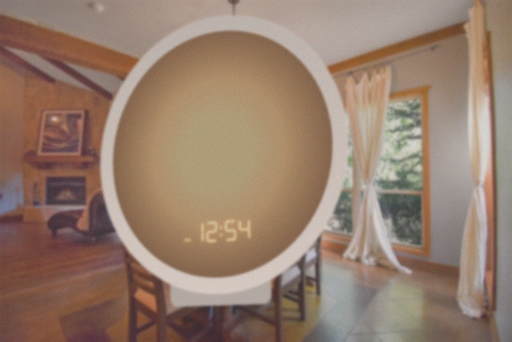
{"hour": 12, "minute": 54}
